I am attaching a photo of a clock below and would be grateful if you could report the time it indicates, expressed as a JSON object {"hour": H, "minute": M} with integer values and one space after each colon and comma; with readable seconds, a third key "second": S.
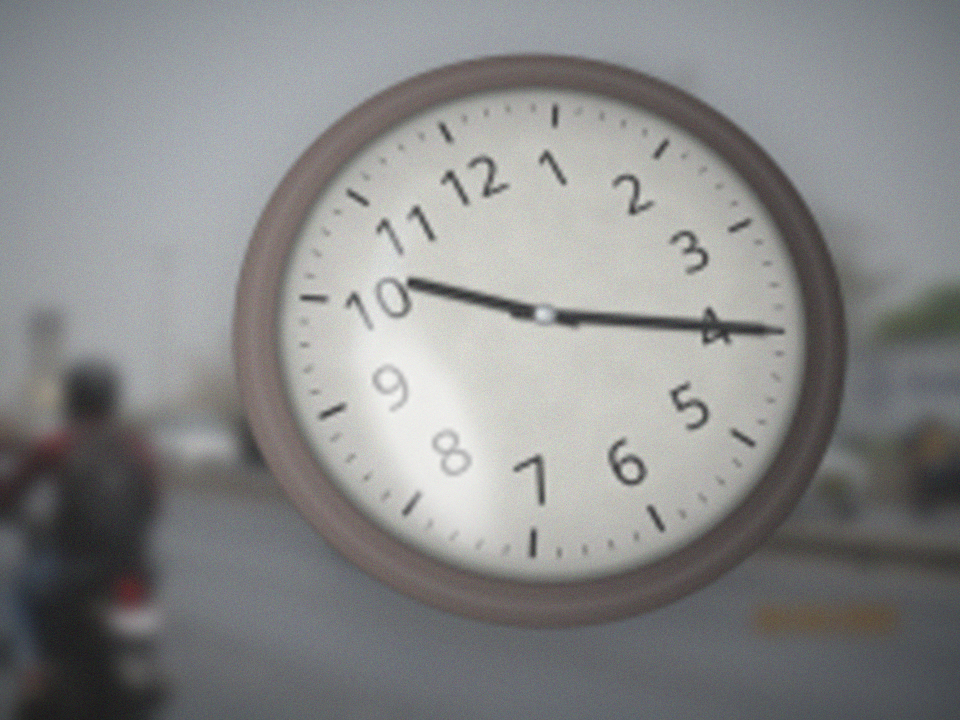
{"hour": 10, "minute": 20}
